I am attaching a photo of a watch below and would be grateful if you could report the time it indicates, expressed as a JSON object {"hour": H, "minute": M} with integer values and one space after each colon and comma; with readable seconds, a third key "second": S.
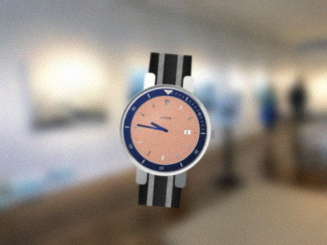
{"hour": 9, "minute": 46}
